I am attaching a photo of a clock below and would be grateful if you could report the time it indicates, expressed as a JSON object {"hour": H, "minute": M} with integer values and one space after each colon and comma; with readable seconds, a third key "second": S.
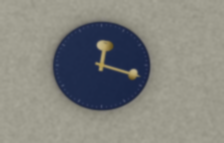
{"hour": 12, "minute": 18}
